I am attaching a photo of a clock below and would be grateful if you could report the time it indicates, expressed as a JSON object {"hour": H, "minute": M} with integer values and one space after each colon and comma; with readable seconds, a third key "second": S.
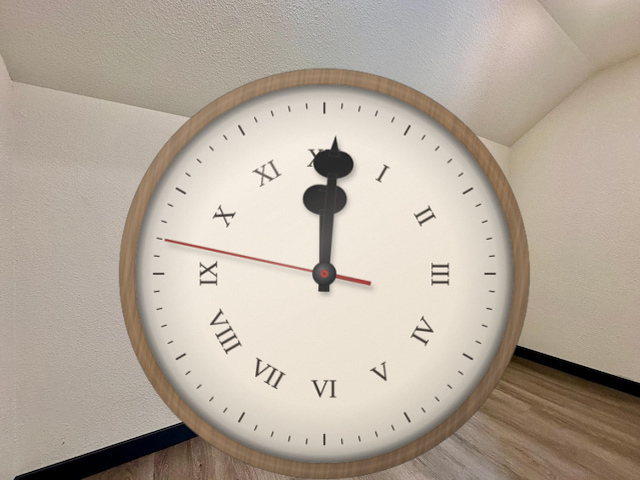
{"hour": 12, "minute": 0, "second": 47}
